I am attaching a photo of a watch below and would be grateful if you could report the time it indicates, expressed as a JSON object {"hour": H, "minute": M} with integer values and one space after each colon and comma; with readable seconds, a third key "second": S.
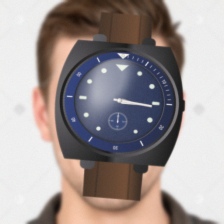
{"hour": 3, "minute": 16}
